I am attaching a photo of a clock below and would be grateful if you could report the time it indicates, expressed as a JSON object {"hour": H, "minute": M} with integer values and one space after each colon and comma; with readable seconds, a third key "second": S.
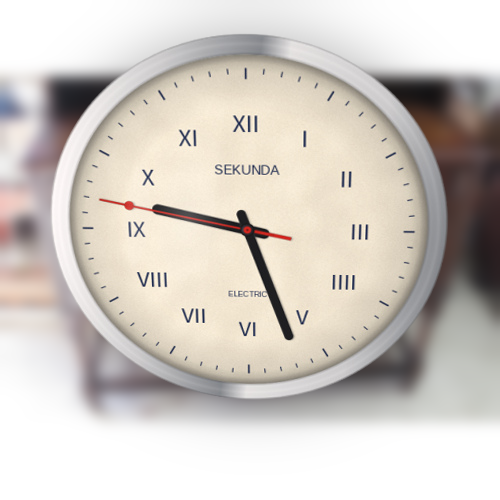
{"hour": 9, "minute": 26, "second": 47}
